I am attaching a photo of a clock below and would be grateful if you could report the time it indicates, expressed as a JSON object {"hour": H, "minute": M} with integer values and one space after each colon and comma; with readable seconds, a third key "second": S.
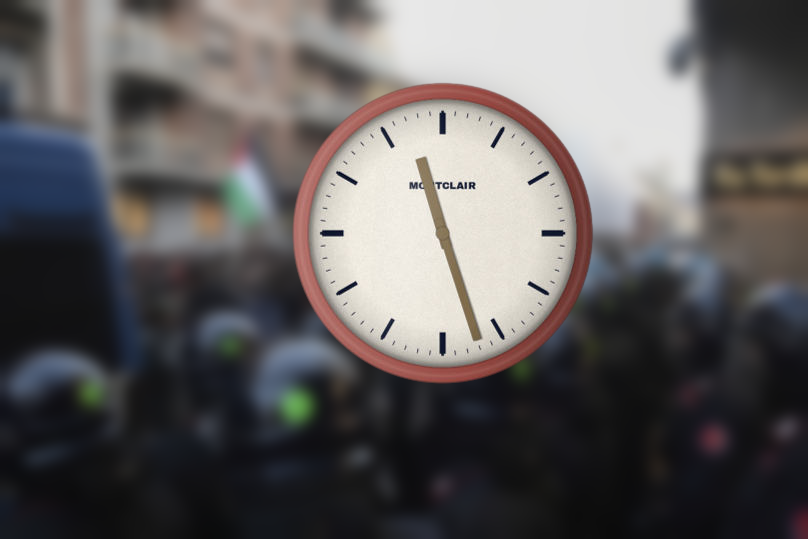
{"hour": 11, "minute": 27}
